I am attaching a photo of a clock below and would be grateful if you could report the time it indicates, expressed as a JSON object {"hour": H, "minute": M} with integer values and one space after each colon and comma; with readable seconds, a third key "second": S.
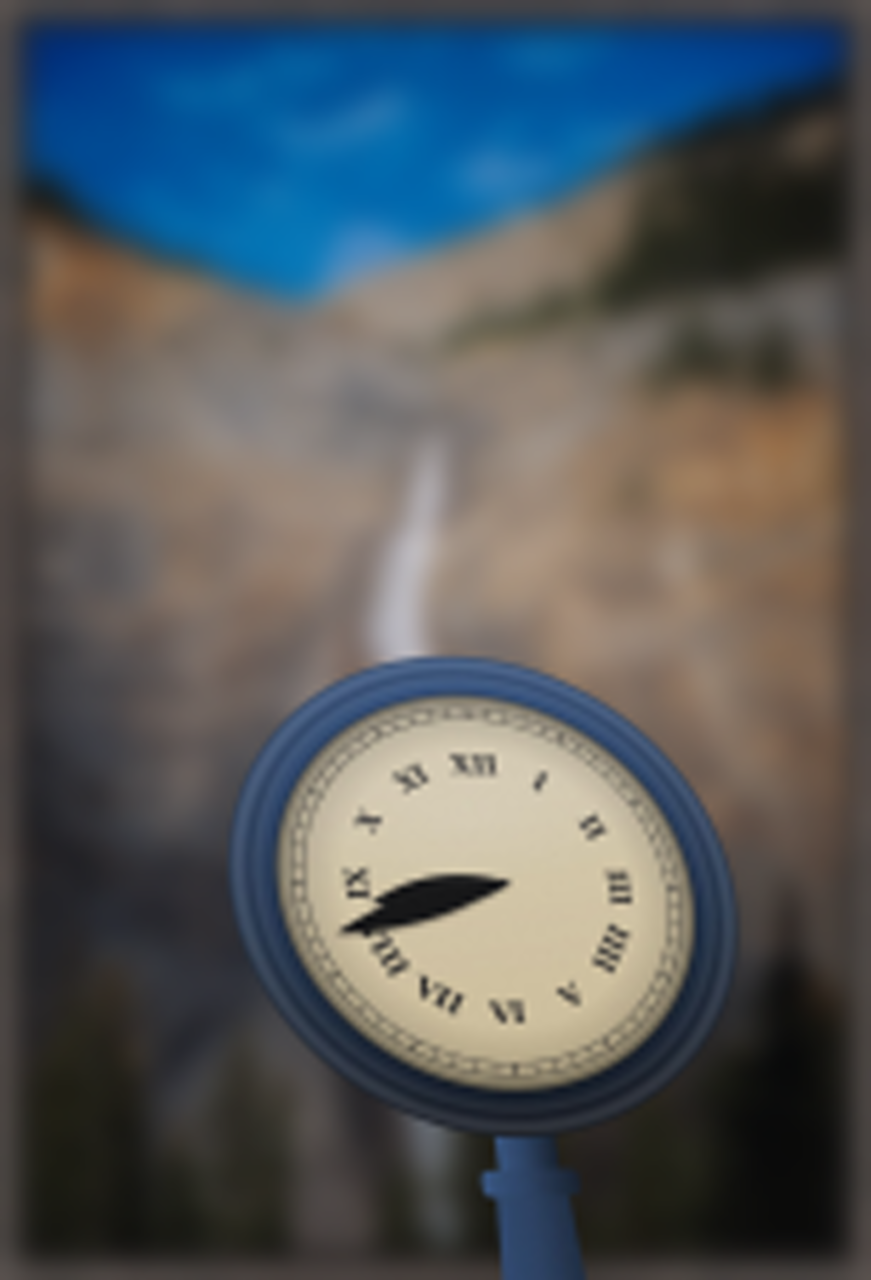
{"hour": 8, "minute": 42}
